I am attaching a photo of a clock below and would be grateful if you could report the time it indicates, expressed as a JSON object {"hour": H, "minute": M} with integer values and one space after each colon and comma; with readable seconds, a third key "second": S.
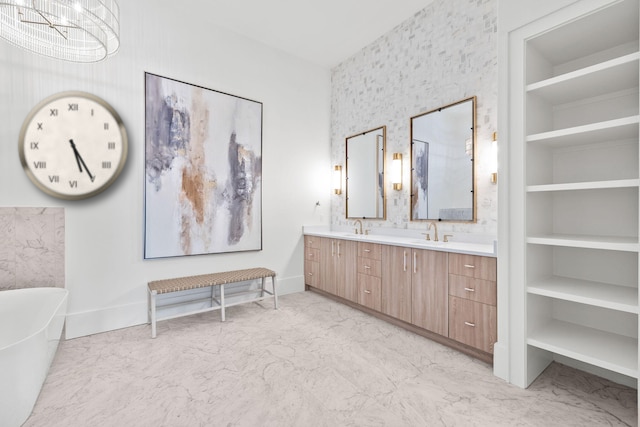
{"hour": 5, "minute": 25}
